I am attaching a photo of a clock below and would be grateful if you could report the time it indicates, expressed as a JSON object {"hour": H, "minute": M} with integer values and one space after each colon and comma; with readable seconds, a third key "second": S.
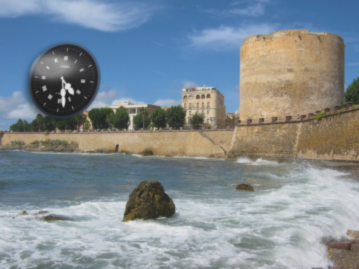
{"hour": 4, "minute": 28}
